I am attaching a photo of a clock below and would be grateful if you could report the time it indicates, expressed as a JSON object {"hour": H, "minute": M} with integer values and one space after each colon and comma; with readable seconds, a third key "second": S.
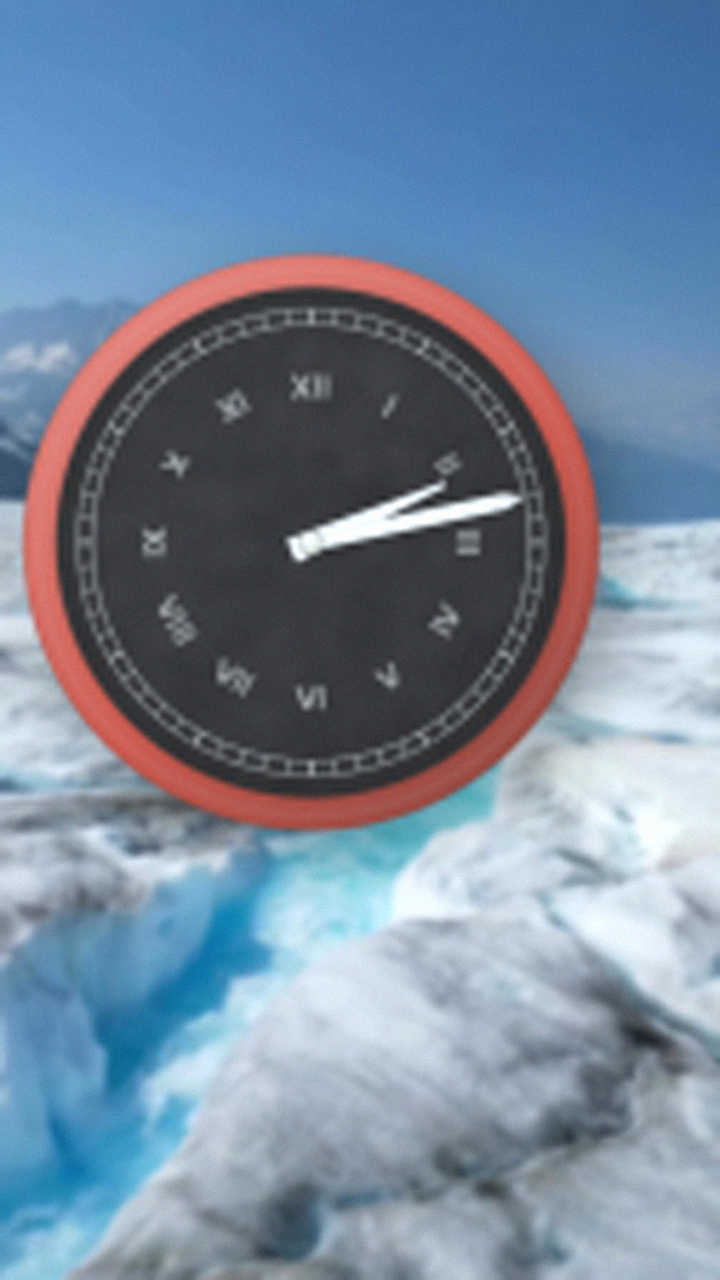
{"hour": 2, "minute": 13}
